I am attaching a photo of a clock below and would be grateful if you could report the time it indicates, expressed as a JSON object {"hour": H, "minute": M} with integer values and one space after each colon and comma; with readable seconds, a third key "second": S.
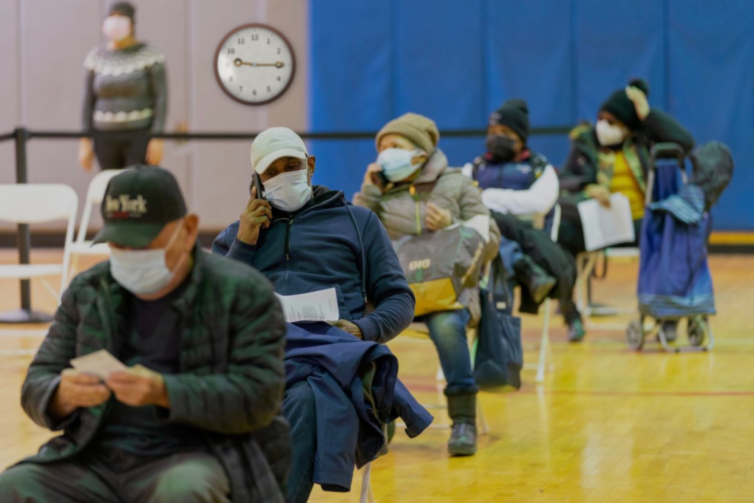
{"hour": 9, "minute": 15}
